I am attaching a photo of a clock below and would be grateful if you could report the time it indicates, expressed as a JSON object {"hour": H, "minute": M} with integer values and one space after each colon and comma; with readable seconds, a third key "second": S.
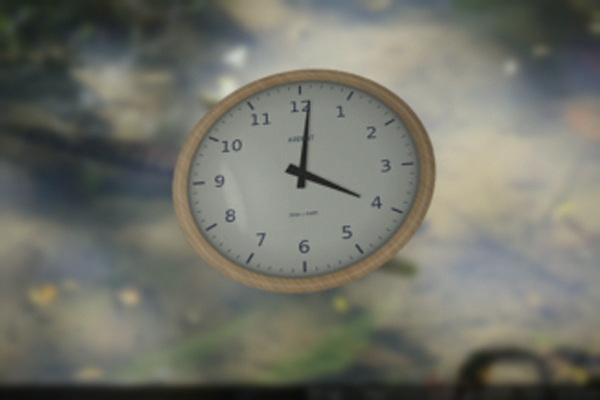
{"hour": 4, "minute": 1}
